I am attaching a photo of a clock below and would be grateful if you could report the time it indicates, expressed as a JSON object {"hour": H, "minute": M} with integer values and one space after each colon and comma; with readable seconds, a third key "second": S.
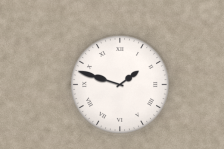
{"hour": 1, "minute": 48}
